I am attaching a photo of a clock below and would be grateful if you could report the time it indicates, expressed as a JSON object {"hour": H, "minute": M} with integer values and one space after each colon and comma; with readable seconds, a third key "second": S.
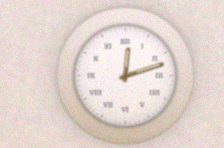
{"hour": 12, "minute": 12}
